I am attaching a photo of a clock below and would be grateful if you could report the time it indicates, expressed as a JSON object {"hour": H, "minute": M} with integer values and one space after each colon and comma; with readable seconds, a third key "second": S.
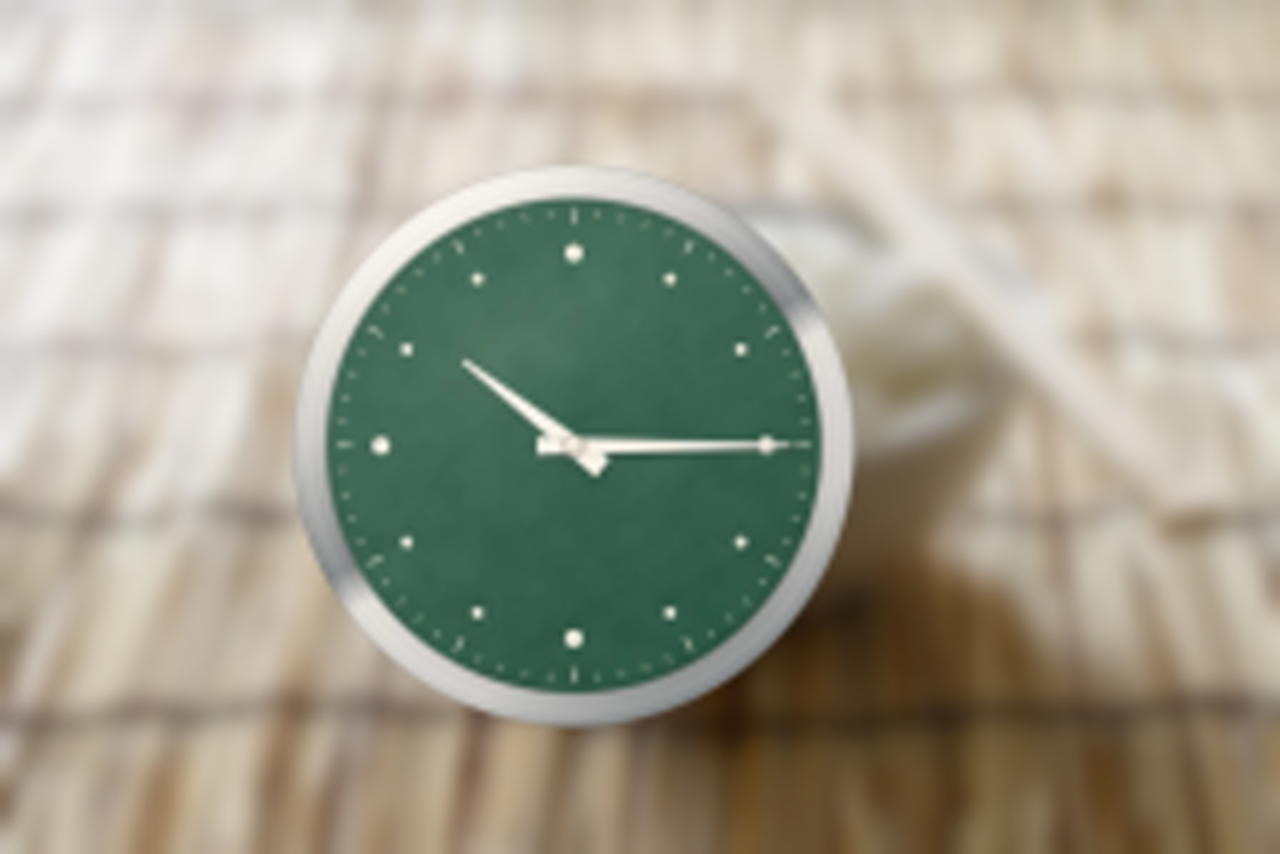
{"hour": 10, "minute": 15}
